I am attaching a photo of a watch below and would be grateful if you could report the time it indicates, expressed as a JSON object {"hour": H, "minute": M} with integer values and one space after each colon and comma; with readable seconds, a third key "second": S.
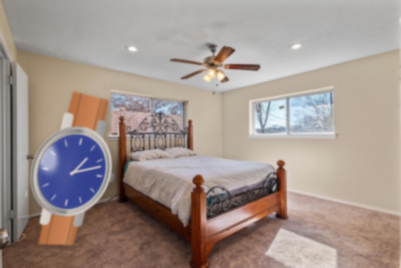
{"hour": 1, "minute": 12}
